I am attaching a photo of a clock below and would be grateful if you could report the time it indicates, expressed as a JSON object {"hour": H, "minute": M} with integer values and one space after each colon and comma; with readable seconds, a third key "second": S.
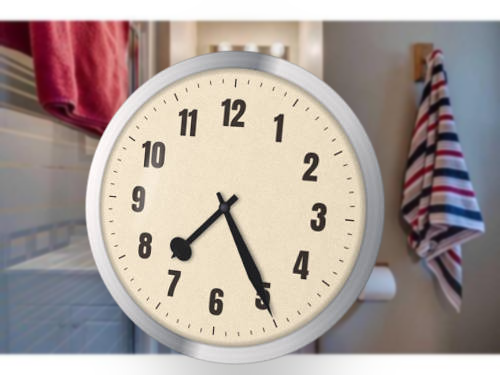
{"hour": 7, "minute": 25}
